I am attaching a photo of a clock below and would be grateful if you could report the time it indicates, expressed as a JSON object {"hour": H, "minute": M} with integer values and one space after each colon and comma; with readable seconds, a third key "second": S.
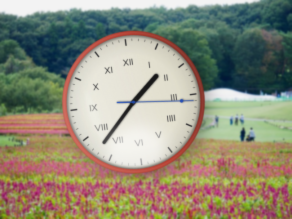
{"hour": 1, "minute": 37, "second": 16}
